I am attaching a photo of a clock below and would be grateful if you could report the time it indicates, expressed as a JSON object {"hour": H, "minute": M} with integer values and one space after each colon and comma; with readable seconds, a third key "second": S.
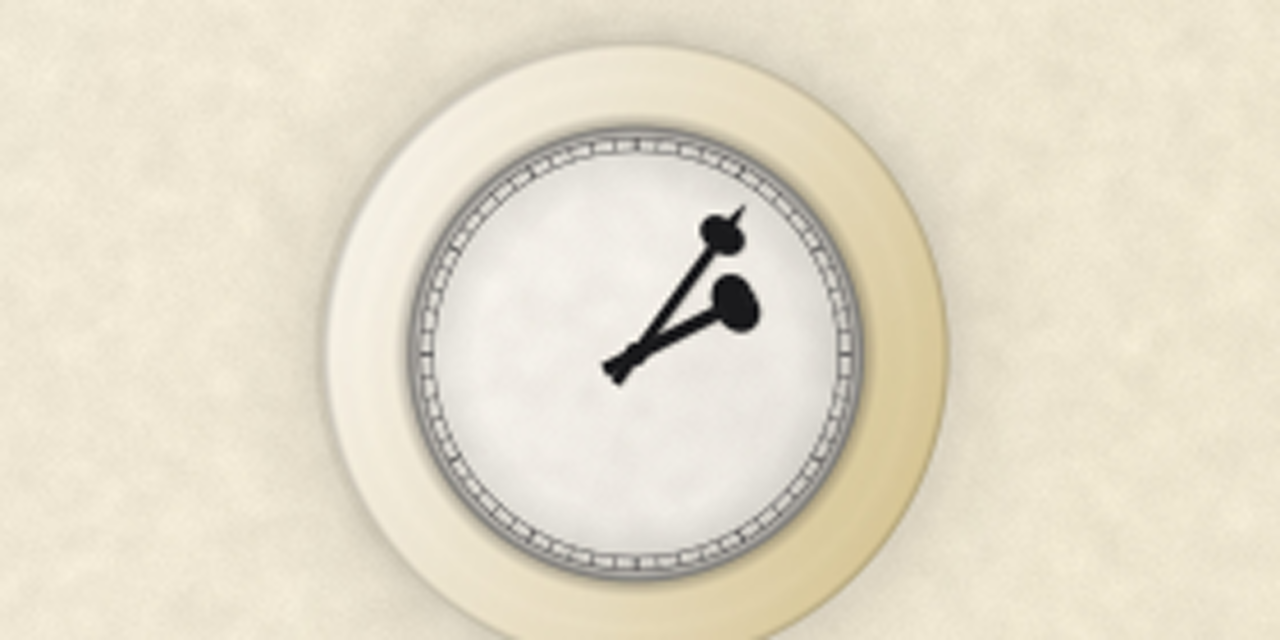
{"hour": 2, "minute": 6}
